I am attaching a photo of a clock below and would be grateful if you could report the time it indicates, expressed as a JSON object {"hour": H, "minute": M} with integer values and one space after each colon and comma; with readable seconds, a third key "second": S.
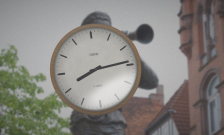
{"hour": 8, "minute": 14}
